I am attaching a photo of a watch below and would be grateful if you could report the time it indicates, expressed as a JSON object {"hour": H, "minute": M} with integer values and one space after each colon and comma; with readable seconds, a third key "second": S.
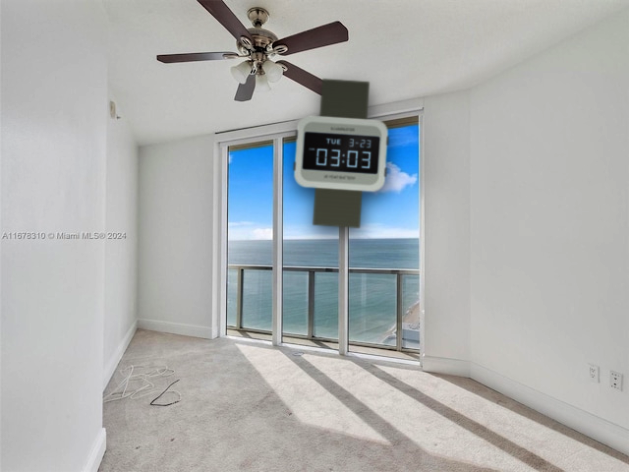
{"hour": 3, "minute": 3}
